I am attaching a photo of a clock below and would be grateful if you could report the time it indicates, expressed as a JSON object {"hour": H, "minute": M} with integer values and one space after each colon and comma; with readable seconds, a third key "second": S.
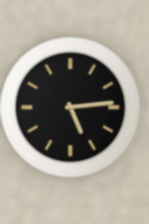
{"hour": 5, "minute": 14}
